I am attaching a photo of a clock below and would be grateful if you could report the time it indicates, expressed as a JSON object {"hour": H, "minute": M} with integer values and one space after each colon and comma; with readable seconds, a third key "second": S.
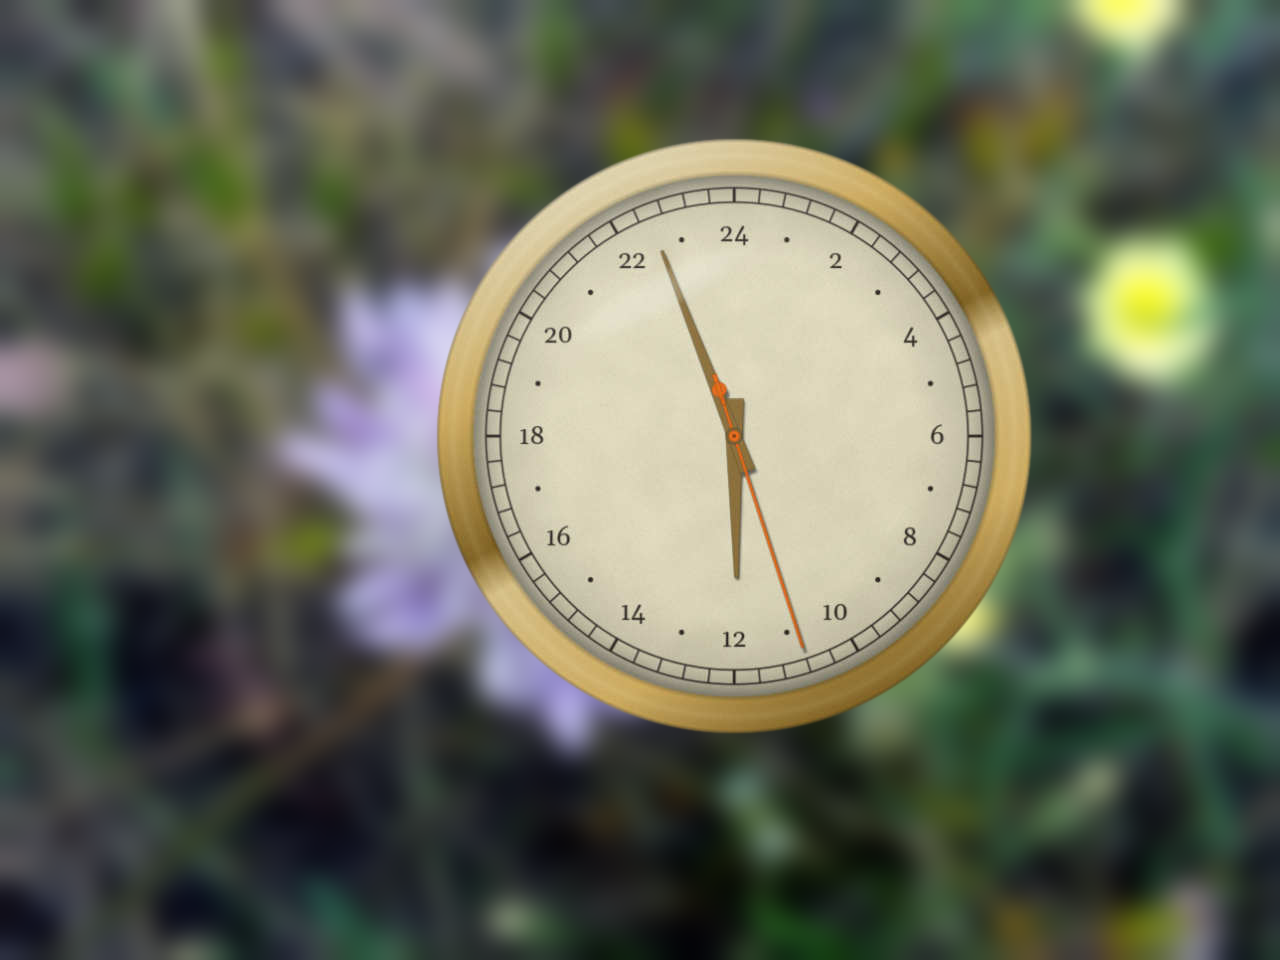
{"hour": 11, "minute": 56, "second": 27}
